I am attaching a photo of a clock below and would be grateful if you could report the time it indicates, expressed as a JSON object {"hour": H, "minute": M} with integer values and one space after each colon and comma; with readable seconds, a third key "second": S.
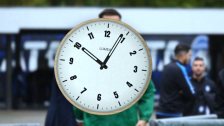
{"hour": 10, "minute": 4}
